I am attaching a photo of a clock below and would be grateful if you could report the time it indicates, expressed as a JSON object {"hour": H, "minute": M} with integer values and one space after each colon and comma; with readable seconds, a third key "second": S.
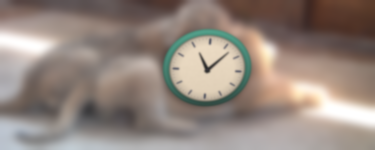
{"hour": 11, "minute": 7}
